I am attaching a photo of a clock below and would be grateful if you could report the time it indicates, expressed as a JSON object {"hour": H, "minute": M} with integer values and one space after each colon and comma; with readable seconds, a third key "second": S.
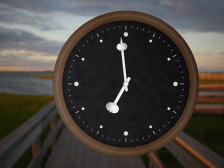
{"hour": 6, "minute": 59}
